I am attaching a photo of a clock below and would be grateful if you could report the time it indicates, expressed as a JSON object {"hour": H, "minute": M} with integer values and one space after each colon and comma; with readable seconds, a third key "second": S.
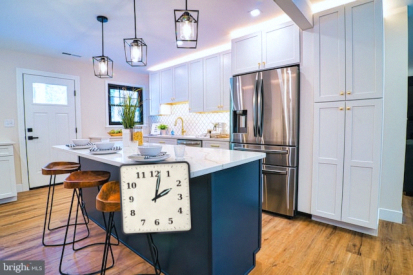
{"hour": 2, "minute": 2}
